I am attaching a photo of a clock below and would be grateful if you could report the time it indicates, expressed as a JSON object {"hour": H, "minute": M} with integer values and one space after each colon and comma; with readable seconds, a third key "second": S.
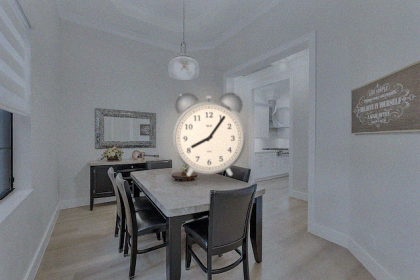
{"hour": 8, "minute": 6}
